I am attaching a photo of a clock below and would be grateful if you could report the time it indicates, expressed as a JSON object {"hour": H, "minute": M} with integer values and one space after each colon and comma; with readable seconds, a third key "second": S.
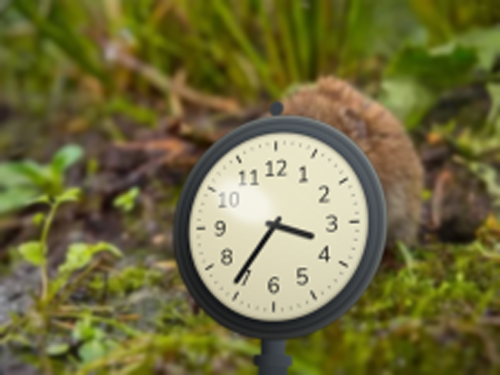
{"hour": 3, "minute": 36}
